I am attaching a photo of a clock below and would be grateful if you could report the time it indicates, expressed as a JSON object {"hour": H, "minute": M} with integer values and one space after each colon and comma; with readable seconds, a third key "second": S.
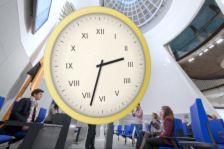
{"hour": 2, "minute": 33}
